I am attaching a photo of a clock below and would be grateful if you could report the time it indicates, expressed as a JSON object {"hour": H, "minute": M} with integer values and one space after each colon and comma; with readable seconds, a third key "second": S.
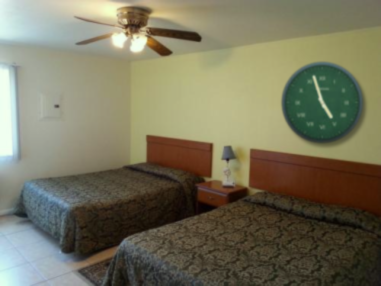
{"hour": 4, "minute": 57}
